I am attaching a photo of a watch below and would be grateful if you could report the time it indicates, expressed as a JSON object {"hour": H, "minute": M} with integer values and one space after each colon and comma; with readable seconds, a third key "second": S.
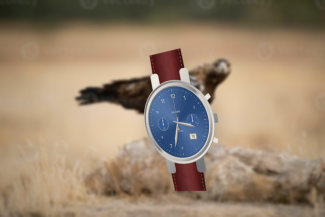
{"hour": 3, "minute": 33}
